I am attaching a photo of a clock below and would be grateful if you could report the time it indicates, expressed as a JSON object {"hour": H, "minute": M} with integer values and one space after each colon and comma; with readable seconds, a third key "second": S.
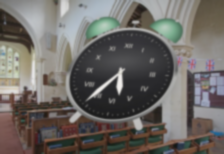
{"hour": 5, "minute": 36}
